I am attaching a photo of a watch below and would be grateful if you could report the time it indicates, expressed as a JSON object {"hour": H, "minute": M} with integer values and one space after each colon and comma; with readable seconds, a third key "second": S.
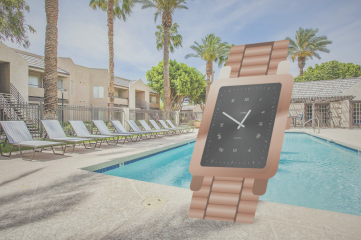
{"hour": 12, "minute": 50}
